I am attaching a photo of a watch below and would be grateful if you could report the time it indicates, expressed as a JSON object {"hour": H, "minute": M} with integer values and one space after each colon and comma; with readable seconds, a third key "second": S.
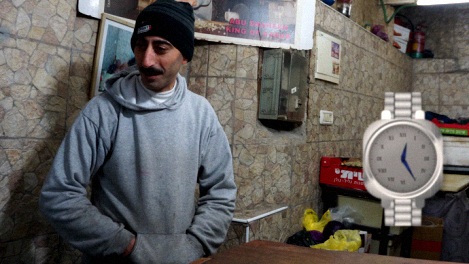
{"hour": 12, "minute": 25}
